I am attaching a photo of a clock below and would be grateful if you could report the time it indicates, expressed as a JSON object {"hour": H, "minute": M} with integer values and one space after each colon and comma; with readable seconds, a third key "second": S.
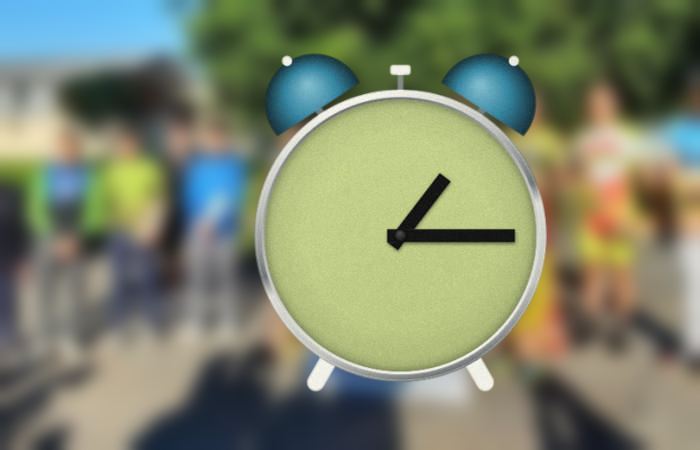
{"hour": 1, "minute": 15}
